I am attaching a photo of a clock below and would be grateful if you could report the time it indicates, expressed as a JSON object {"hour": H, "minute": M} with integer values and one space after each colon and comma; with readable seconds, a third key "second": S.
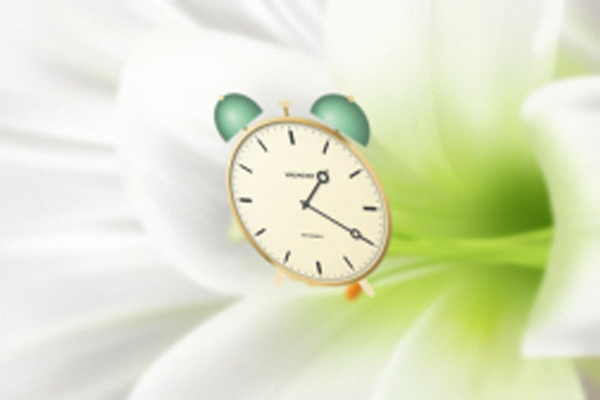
{"hour": 1, "minute": 20}
